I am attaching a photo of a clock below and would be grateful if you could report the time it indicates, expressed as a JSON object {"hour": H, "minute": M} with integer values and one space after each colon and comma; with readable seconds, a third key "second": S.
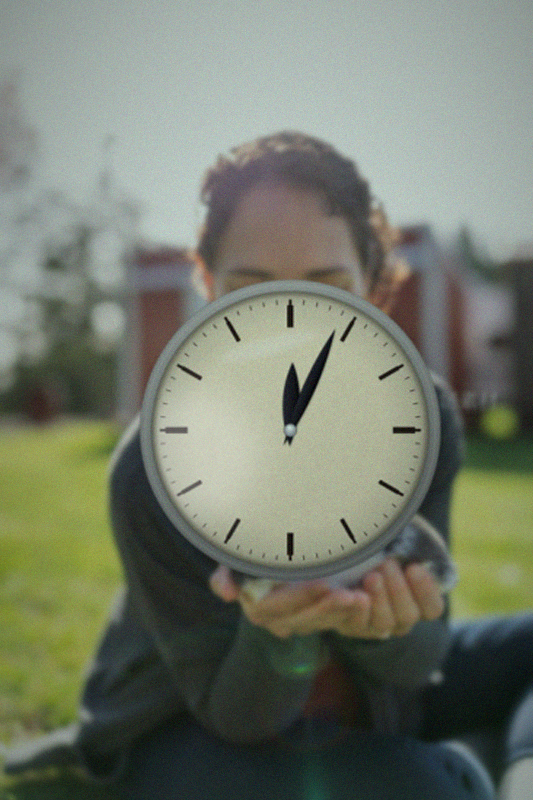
{"hour": 12, "minute": 4}
